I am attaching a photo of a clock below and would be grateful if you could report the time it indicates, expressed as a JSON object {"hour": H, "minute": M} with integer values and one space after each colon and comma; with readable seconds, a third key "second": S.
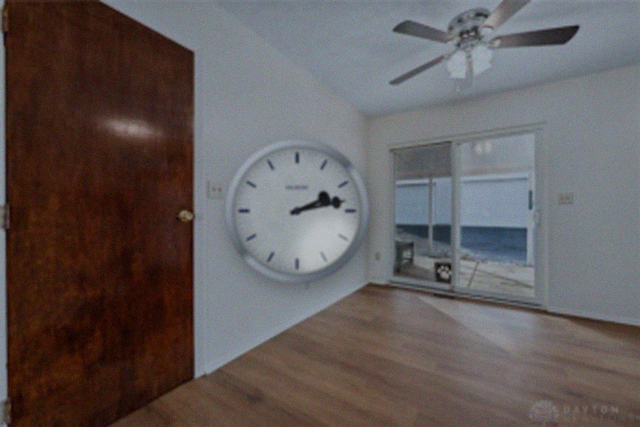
{"hour": 2, "minute": 13}
